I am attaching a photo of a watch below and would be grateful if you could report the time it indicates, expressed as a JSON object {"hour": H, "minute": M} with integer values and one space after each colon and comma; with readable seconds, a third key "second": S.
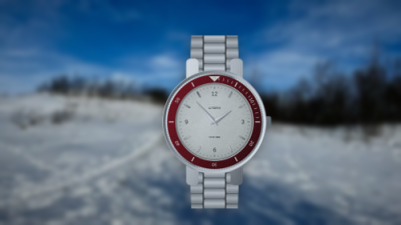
{"hour": 1, "minute": 53}
